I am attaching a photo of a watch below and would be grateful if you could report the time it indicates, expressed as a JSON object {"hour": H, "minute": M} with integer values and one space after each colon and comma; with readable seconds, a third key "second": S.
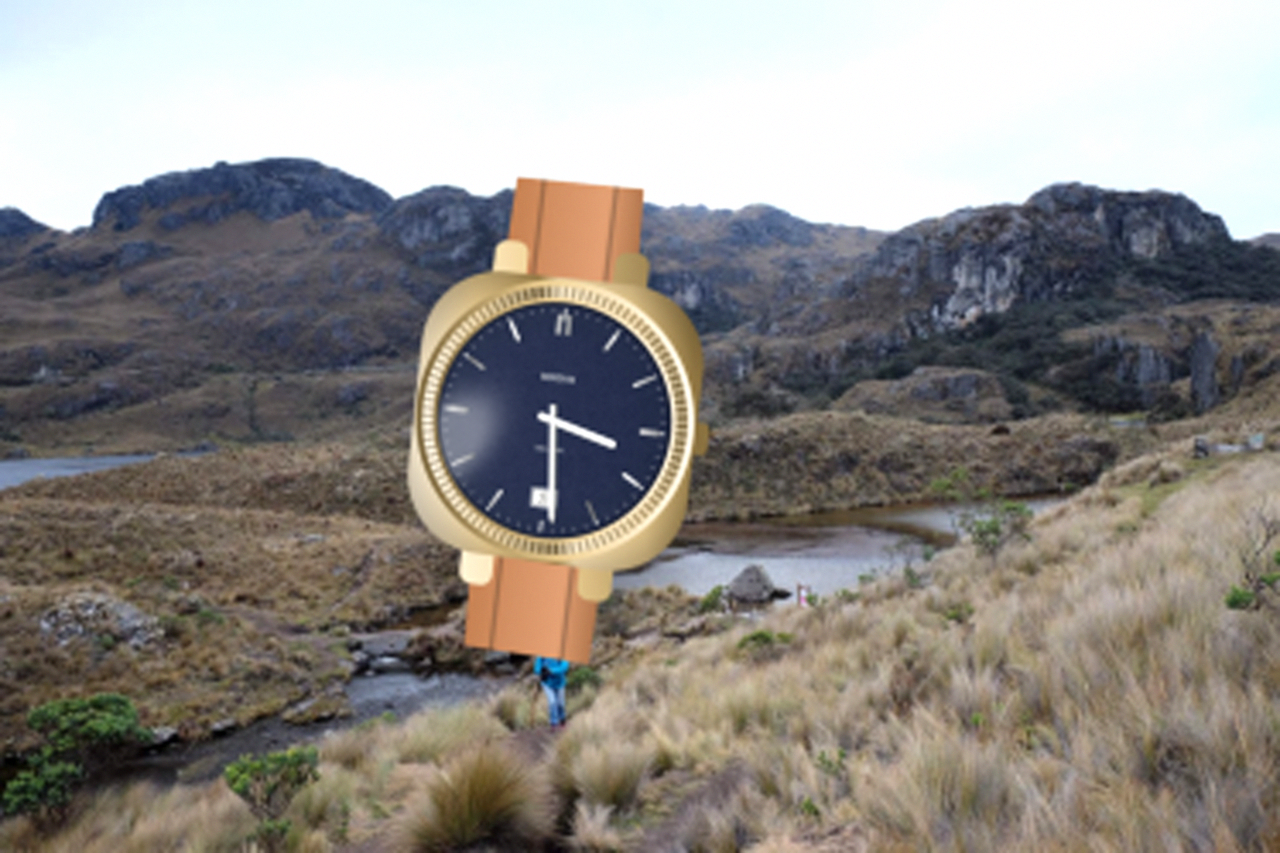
{"hour": 3, "minute": 29}
